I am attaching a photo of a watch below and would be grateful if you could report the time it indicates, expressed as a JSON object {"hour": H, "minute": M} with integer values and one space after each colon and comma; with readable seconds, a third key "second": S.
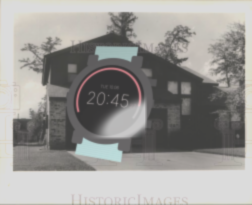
{"hour": 20, "minute": 45}
